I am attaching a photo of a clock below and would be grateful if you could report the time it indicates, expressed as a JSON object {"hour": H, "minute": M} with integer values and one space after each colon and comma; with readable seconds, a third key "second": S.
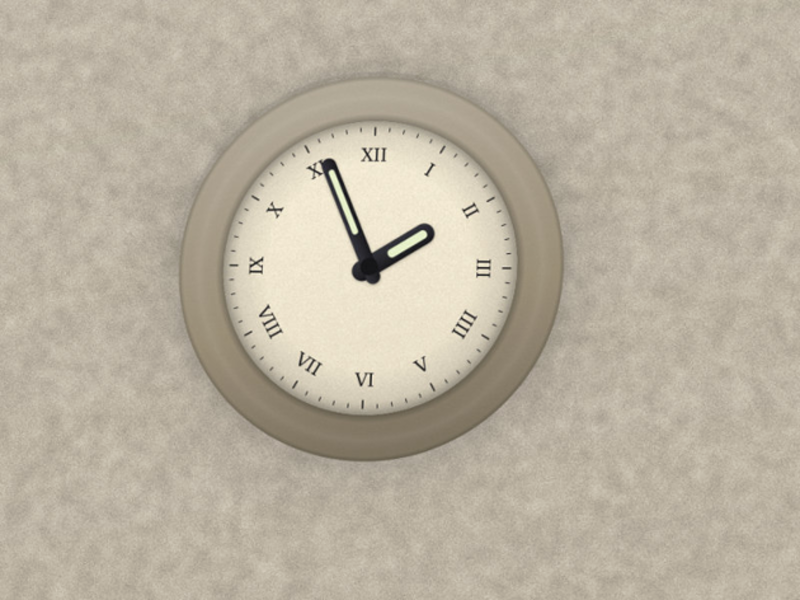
{"hour": 1, "minute": 56}
